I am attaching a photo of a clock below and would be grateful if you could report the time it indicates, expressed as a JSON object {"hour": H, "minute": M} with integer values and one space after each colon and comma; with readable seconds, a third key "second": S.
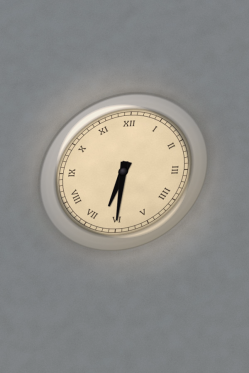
{"hour": 6, "minute": 30}
